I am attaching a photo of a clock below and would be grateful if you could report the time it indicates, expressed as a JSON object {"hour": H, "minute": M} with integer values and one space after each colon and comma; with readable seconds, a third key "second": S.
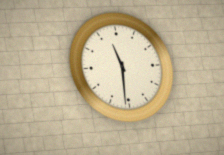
{"hour": 11, "minute": 31}
